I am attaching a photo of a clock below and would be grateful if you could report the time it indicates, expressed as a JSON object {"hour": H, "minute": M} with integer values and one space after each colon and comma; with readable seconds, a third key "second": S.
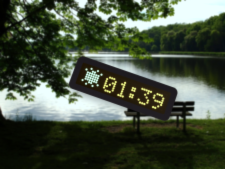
{"hour": 1, "minute": 39}
